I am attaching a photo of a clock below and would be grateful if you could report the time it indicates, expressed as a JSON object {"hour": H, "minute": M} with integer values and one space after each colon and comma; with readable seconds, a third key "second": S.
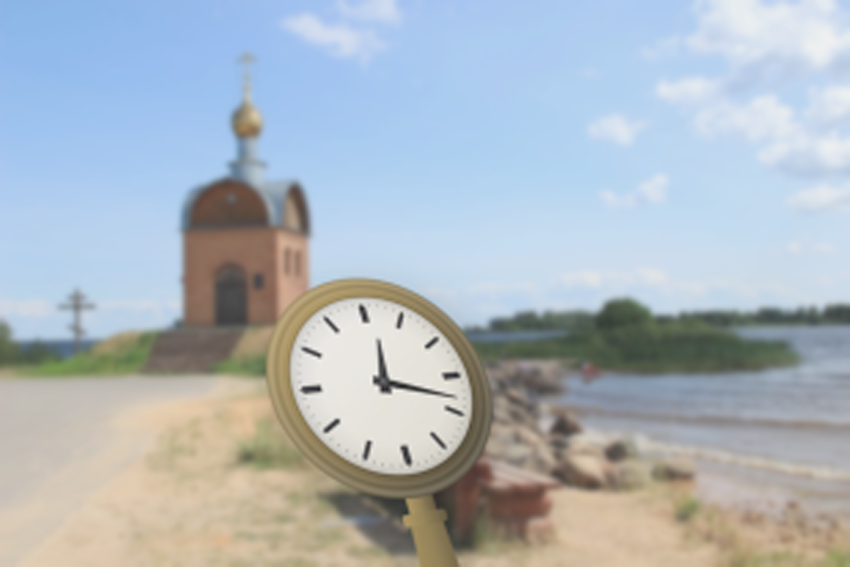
{"hour": 12, "minute": 18}
